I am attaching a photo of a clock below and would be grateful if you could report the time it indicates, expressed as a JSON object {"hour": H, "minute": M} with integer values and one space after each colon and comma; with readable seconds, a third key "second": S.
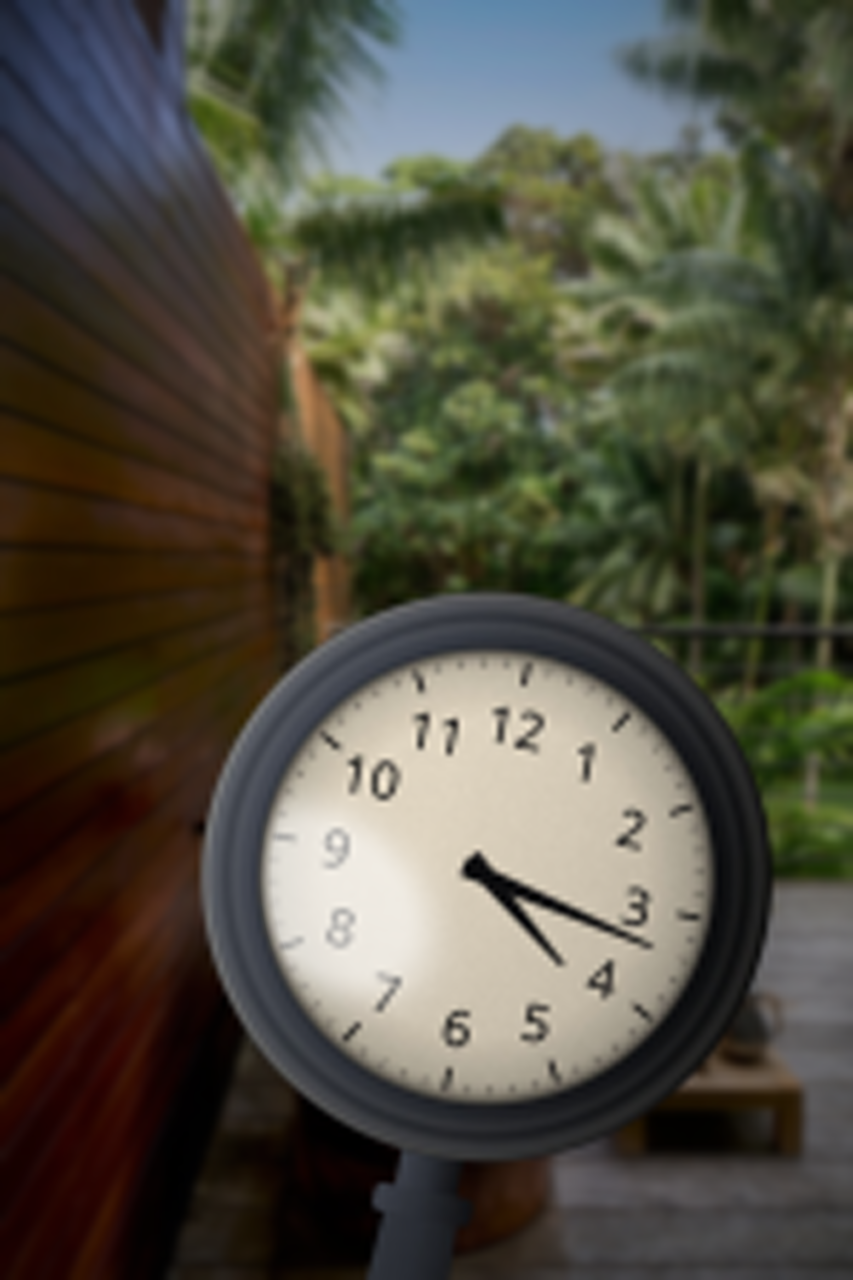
{"hour": 4, "minute": 17}
